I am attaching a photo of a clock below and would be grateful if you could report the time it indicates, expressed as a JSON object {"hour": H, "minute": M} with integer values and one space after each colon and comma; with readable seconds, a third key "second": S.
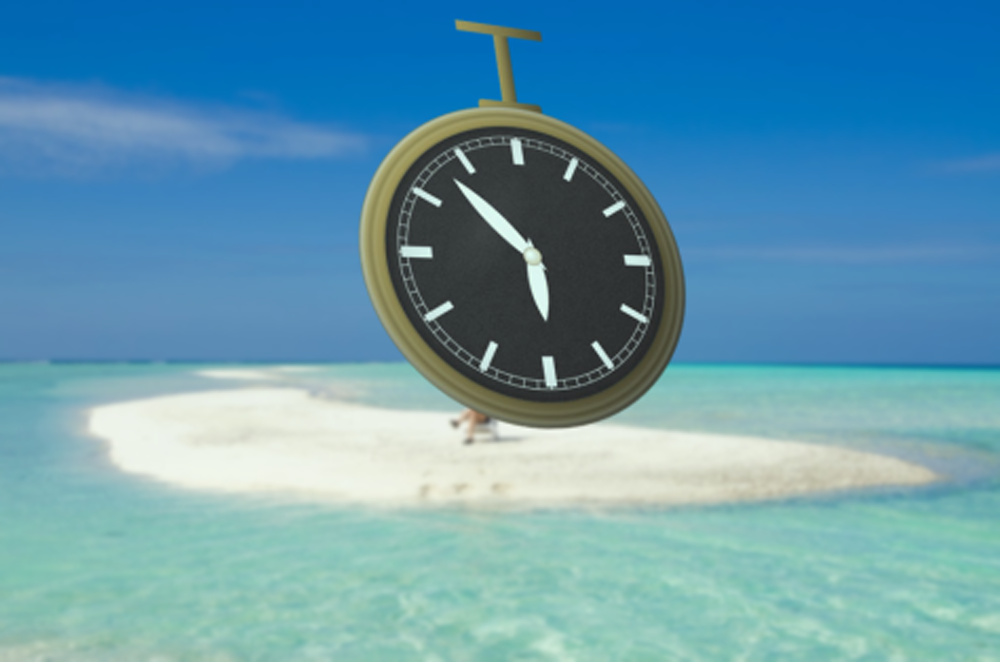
{"hour": 5, "minute": 53}
